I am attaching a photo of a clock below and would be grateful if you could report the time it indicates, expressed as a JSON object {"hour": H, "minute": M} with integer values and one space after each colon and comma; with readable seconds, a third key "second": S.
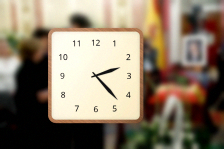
{"hour": 2, "minute": 23}
